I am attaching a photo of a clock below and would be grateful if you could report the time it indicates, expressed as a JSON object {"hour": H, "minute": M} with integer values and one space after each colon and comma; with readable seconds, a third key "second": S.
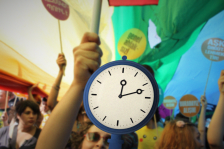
{"hour": 12, "minute": 12}
